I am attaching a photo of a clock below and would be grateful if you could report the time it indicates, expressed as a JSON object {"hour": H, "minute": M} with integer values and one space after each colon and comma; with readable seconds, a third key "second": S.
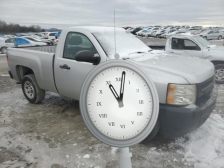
{"hour": 11, "minute": 2}
